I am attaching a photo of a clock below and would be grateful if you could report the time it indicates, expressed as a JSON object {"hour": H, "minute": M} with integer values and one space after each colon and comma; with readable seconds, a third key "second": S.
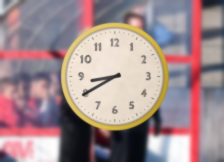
{"hour": 8, "minute": 40}
